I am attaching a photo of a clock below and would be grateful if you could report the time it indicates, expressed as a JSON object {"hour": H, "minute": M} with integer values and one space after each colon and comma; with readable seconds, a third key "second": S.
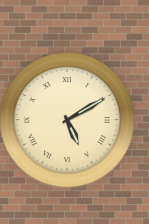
{"hour": 5, "minute": 10}
